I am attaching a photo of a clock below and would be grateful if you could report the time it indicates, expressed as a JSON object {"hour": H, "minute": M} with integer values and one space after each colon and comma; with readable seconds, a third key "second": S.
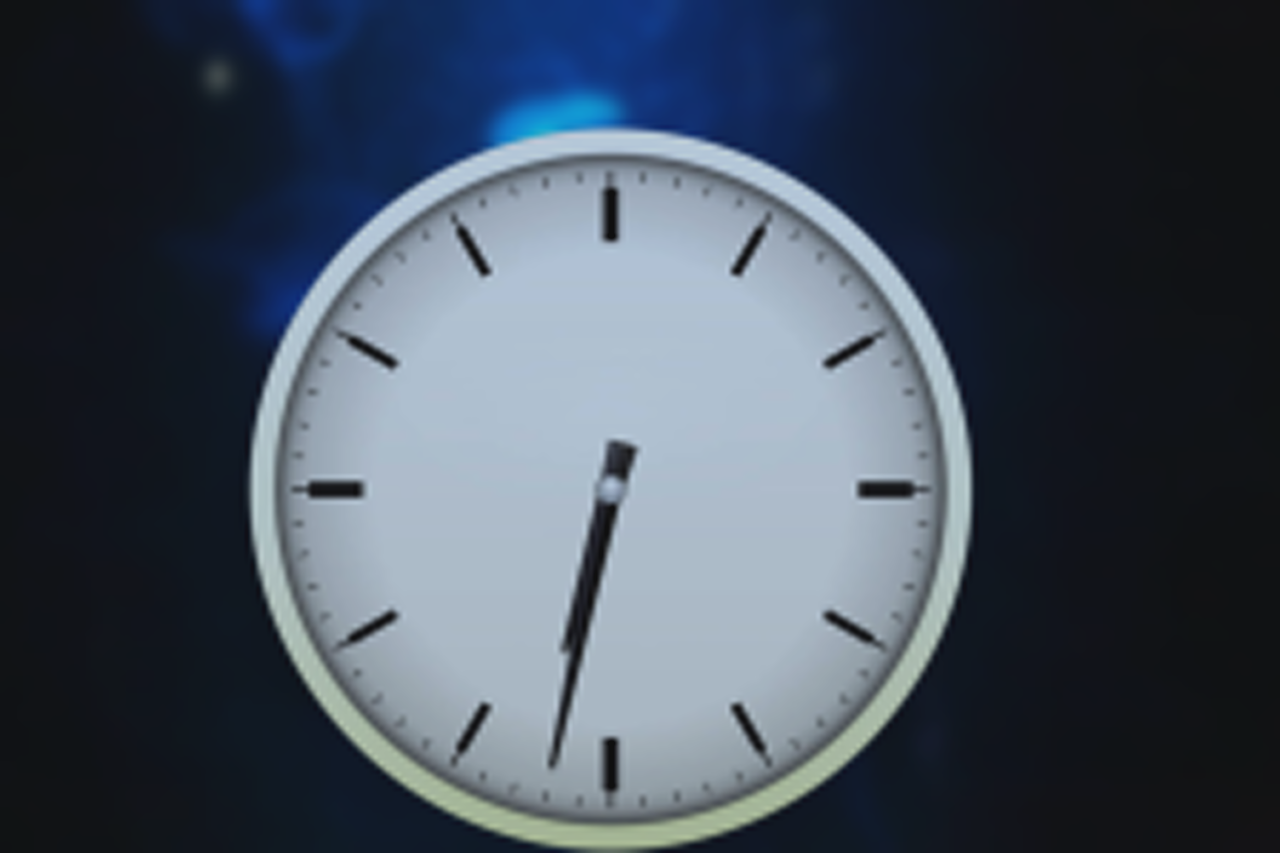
{"hour": 6, "minute": 32}
